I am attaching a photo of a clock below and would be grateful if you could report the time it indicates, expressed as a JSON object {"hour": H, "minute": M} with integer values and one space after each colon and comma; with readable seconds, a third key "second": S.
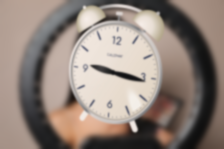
{"hour": 9, "minute": 16}
